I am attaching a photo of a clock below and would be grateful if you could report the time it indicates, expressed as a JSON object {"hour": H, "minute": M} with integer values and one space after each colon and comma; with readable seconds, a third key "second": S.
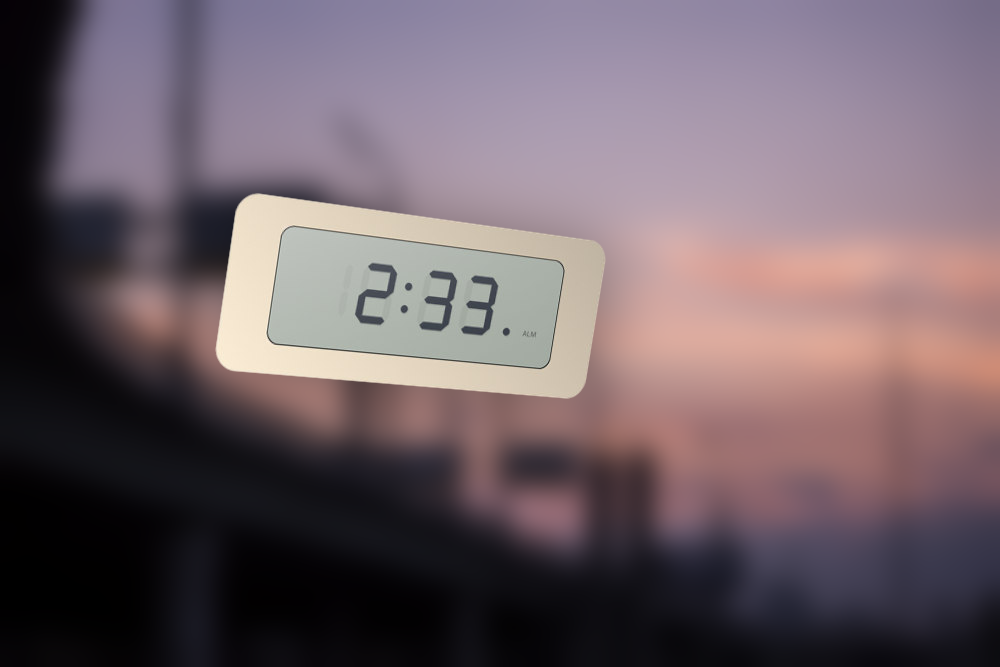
{"hour": 2, "minute": 33}
